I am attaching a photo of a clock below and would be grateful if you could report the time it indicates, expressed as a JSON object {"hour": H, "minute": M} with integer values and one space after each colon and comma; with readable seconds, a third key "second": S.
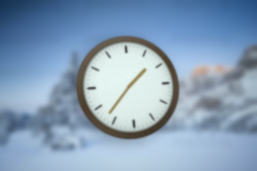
{"hour": 1, "minute": 37}
